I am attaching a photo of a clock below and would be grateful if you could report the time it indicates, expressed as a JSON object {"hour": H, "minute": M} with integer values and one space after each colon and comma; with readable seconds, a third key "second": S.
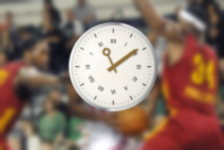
{"hour": 11, "minute": 9}
